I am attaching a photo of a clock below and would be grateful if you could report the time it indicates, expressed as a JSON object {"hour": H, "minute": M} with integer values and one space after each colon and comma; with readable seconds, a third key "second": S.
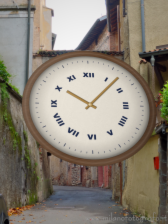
{"hour": 10, "minute": 7}
